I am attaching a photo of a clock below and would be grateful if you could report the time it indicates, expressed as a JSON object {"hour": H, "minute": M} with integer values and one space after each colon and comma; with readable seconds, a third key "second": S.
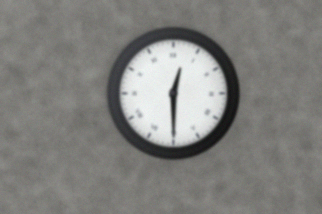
{"hour": 12, "minute": 30}
